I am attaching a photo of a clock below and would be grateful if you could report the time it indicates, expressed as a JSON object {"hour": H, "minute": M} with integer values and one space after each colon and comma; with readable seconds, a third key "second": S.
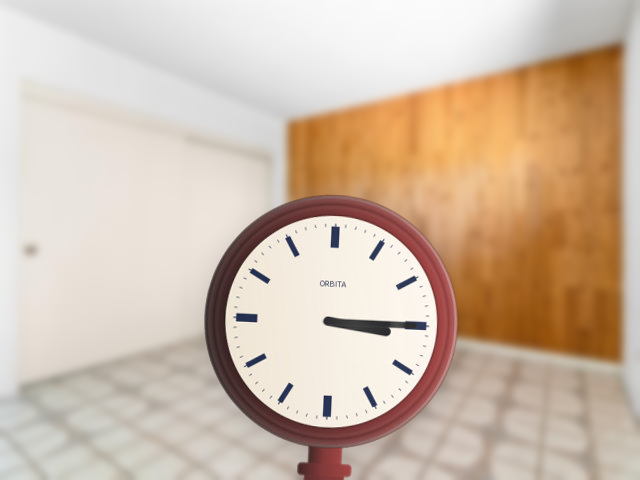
{"hour": 3, "minute": 15}
